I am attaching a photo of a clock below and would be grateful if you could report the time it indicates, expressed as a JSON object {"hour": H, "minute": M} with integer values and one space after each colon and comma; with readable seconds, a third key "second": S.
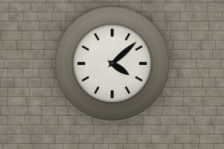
{"hour": 4, "minute": 8}
